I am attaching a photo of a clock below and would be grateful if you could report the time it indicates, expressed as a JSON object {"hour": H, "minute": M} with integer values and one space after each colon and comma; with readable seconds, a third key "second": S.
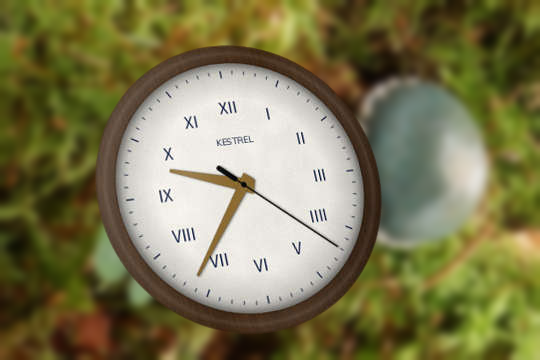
{"hour": 9, "minute": 36, "second": 22}
